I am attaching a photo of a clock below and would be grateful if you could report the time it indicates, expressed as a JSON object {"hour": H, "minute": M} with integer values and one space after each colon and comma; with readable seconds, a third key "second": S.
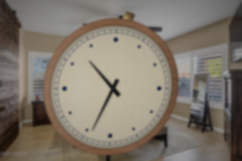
{"hour": 10, "minute": 34}
